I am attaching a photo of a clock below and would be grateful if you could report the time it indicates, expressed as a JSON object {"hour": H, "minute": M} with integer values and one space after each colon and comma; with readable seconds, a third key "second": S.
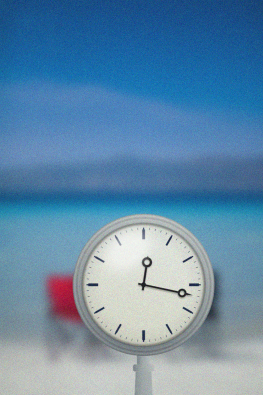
{"hour": 12, "minute": 17}
